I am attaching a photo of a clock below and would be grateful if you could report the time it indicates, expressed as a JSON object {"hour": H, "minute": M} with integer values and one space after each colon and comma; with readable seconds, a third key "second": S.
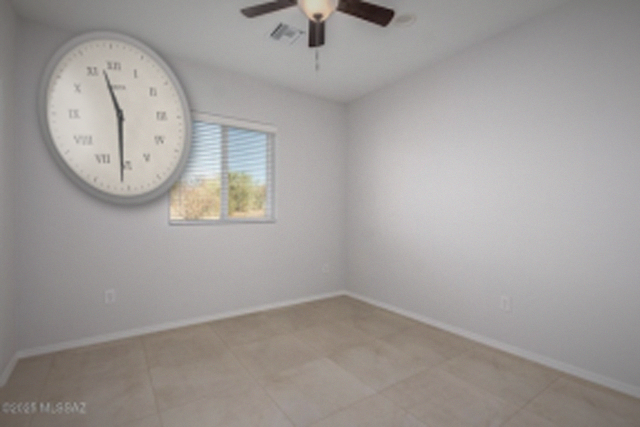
{"hour": 11, "minute": 31}
